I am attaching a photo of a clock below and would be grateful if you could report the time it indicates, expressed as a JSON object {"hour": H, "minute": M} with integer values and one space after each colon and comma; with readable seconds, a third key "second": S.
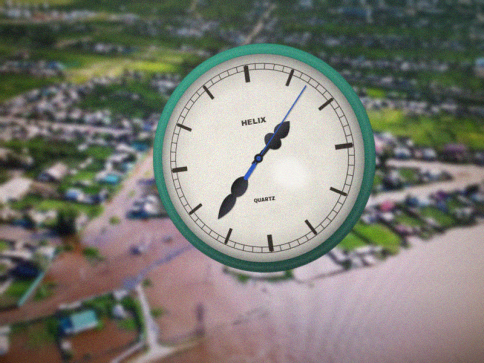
{"hour": 1, "minute": 37, "second": 7}
